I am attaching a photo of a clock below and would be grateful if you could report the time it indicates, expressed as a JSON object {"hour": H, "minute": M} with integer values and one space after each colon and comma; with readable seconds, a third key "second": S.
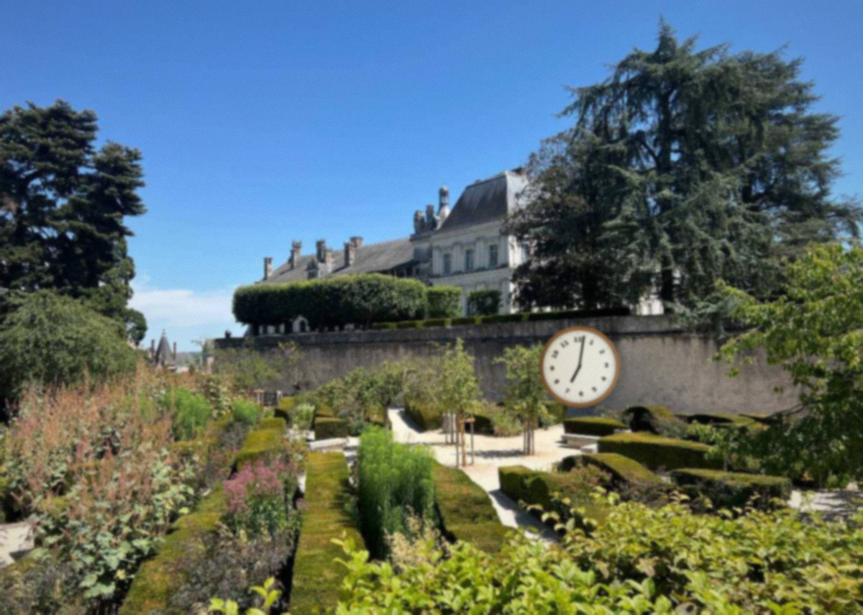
{"hour": 7, "minute": 2}
